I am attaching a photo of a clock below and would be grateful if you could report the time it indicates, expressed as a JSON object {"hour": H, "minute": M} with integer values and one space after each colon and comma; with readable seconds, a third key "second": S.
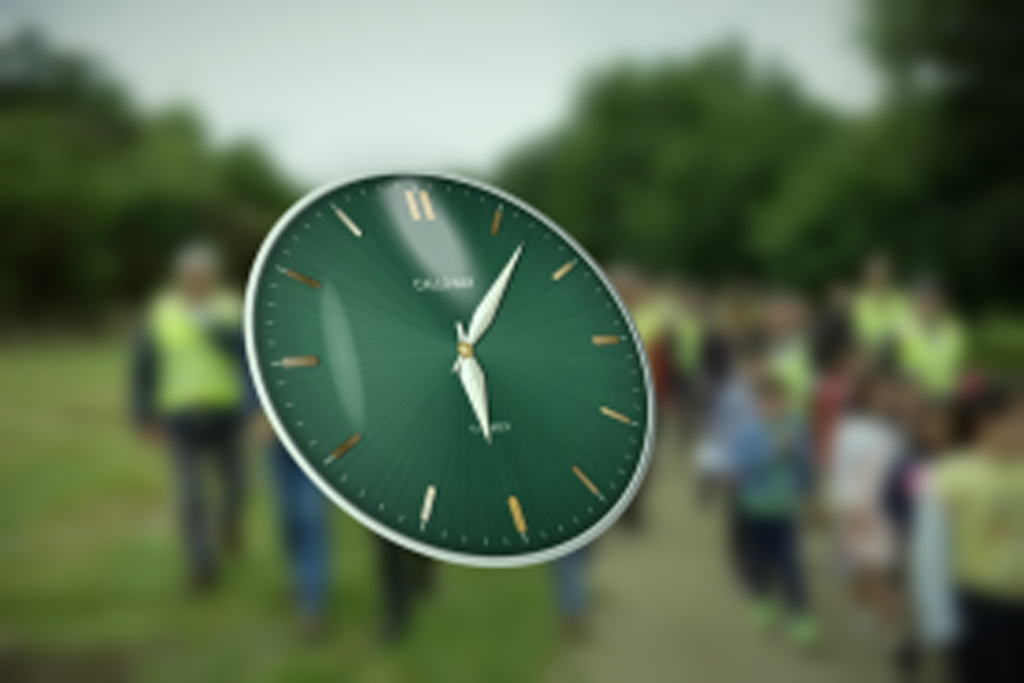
{"hour": 6, "minute": 7}
